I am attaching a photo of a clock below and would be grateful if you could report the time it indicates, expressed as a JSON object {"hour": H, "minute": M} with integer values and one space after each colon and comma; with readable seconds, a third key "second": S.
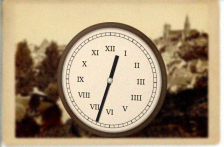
{"hour": 12, "minute": 33}
